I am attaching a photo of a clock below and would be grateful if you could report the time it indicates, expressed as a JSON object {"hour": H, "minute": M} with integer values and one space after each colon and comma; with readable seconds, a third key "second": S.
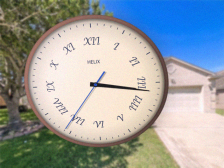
{"hour": 3, "minute": 16, "second": 36}
